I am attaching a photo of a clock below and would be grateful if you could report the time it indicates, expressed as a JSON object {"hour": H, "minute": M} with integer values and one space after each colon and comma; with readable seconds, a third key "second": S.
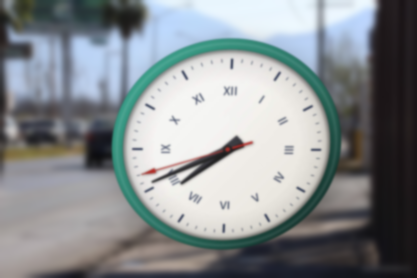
{"hour": 7, "minute": 40, "second": 42}
